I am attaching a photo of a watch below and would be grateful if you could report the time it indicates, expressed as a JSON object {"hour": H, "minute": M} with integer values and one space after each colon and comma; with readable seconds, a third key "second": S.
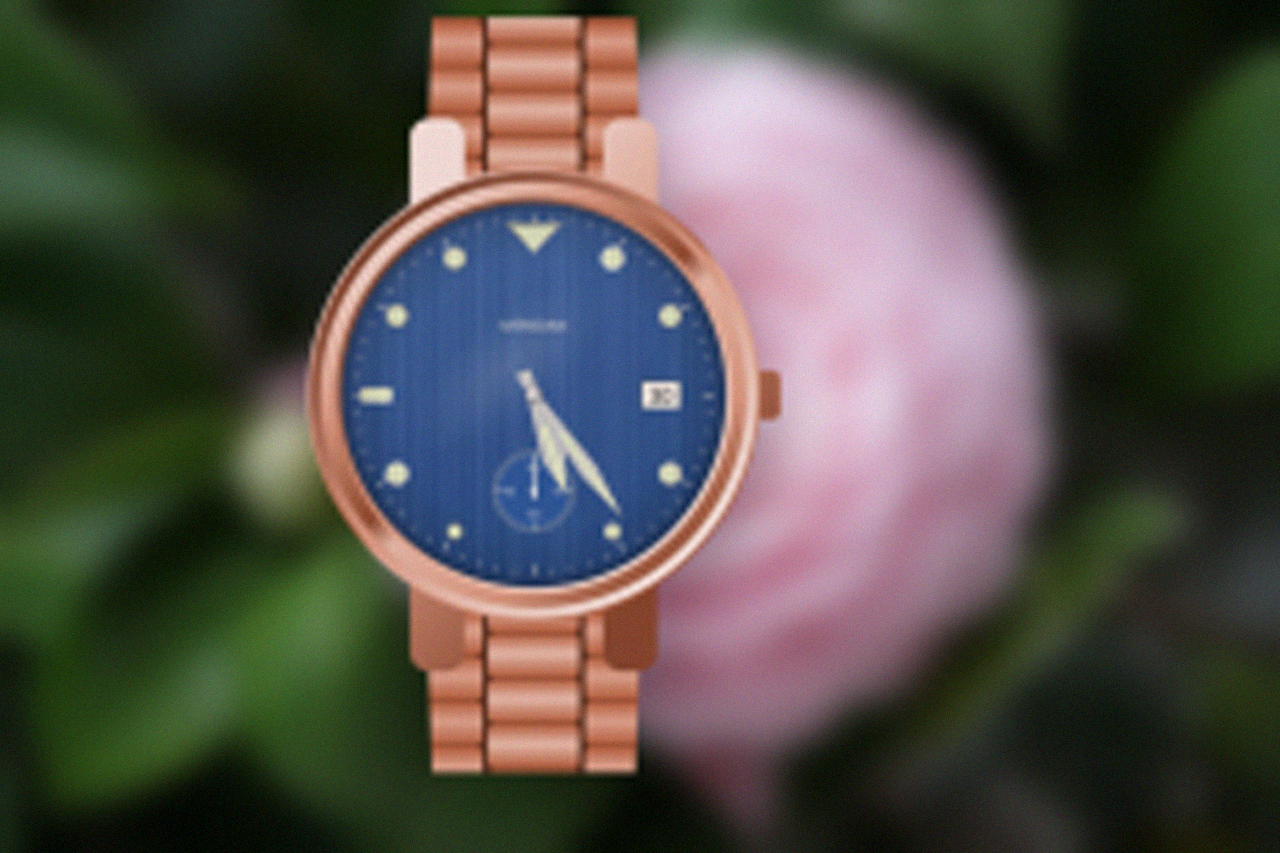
{"hour": 5, "minute": 24}
